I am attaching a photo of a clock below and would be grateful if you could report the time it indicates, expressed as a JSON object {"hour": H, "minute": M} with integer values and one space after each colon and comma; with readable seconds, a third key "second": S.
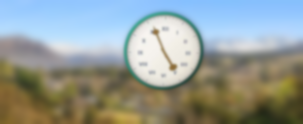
{"hour": 4, "minute": 56}
